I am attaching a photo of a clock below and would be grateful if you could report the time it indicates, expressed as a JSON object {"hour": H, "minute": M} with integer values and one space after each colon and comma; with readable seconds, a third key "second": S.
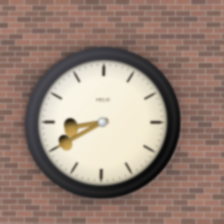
{"hour": 8, "minute": 40}
